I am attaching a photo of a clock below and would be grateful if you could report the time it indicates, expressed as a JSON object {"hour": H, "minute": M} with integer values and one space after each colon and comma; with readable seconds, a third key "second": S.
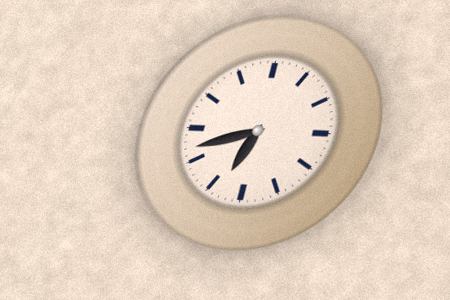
{"hour": 6, "minute": 42}
